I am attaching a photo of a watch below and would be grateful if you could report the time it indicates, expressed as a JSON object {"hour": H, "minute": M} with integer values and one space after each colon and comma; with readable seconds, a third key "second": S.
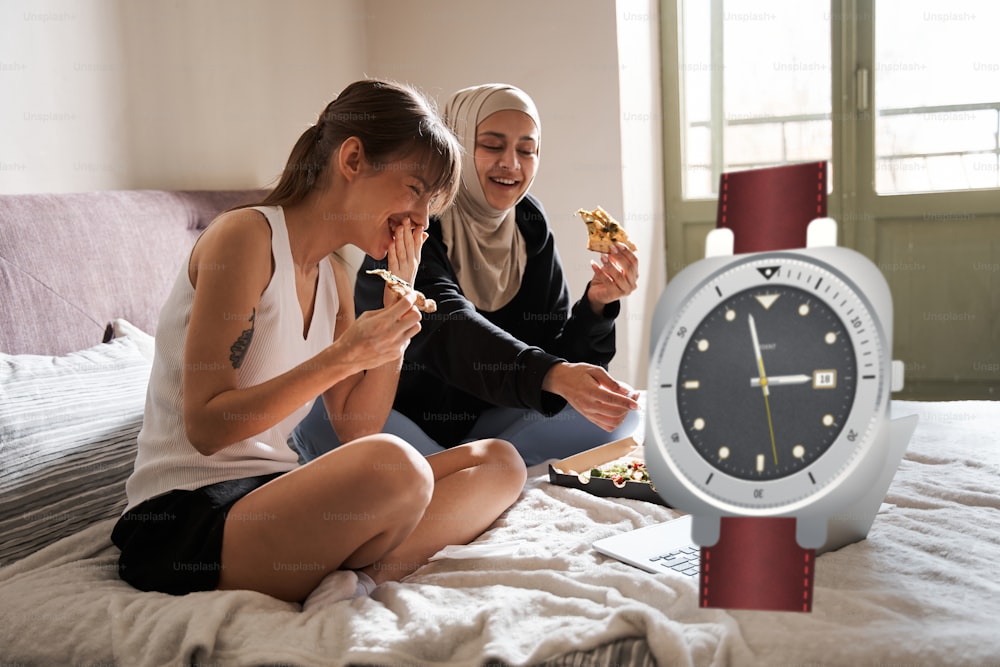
{"hour": 2, "minute": 57, "second": 28}
